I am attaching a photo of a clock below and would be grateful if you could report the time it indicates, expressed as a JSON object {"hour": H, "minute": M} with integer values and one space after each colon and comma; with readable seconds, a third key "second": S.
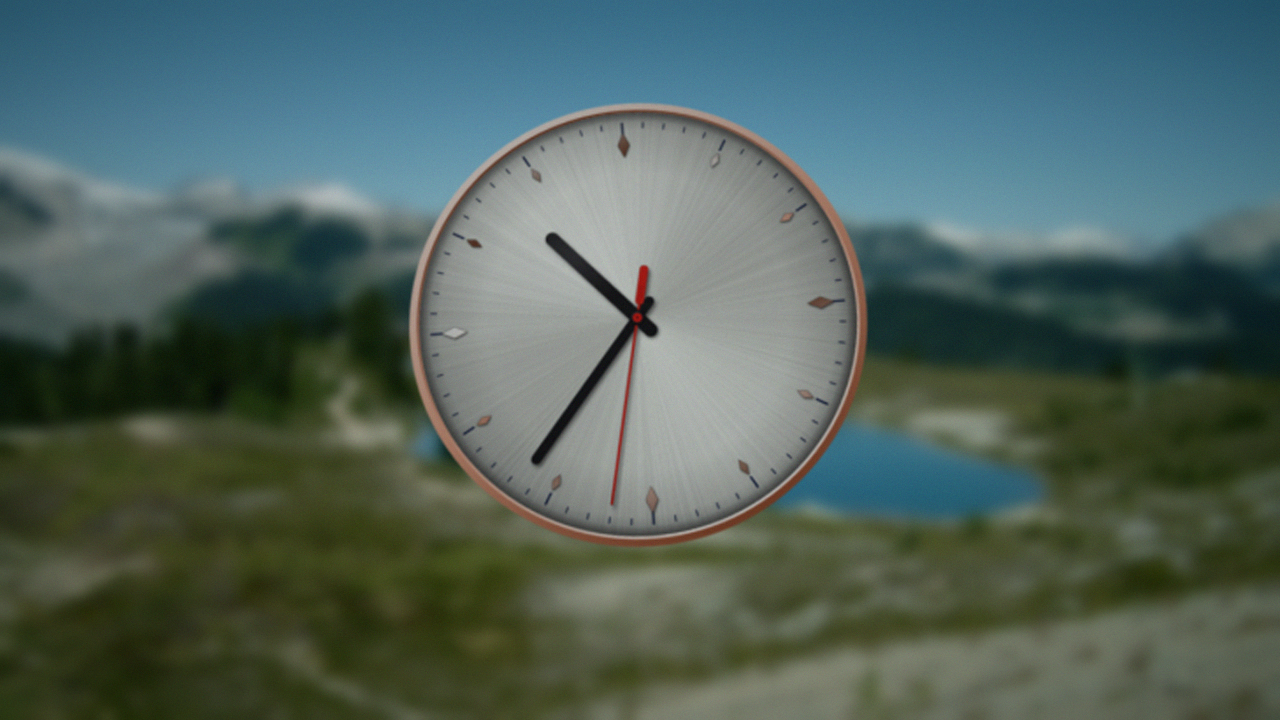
{"hour": 10, "minute": 36, "second": 32}
